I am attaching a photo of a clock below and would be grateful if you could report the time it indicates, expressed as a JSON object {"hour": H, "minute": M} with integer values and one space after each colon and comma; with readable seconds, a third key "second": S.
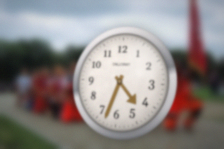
{"hour": 4, "minute": 33}
